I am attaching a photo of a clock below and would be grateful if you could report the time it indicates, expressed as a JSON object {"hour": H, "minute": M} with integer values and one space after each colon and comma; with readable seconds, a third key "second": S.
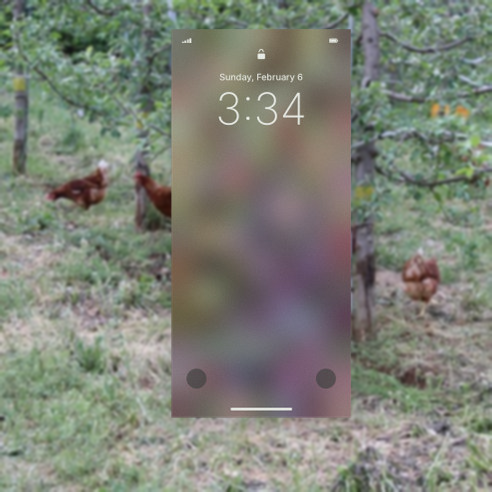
{"hour": 3, "minute": 34}
